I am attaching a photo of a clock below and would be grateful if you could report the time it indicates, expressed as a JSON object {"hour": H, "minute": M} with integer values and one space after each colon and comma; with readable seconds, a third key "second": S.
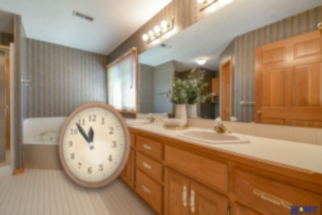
{"hour": 11, "minute": 53}
